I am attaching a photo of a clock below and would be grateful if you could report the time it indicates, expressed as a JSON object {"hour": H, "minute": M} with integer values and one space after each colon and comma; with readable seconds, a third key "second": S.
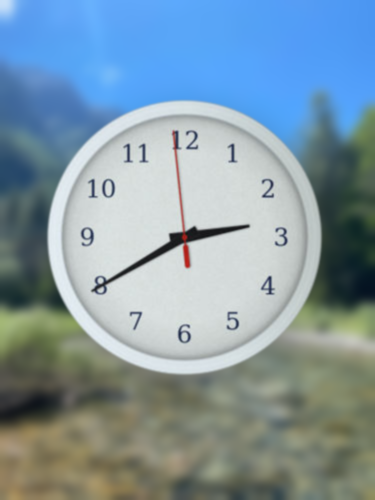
{"hour": 2, "minute": 39, "second": 59}
